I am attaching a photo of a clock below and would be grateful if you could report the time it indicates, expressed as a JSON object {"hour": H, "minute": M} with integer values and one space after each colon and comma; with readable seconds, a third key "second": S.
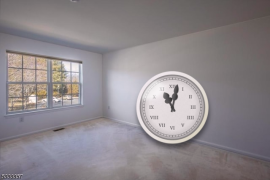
{"hour": 11, "minute": 2}
